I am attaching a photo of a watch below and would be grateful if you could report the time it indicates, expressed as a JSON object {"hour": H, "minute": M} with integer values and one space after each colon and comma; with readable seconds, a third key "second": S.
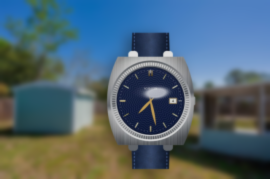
{"hour": 7, "minute": 28}
